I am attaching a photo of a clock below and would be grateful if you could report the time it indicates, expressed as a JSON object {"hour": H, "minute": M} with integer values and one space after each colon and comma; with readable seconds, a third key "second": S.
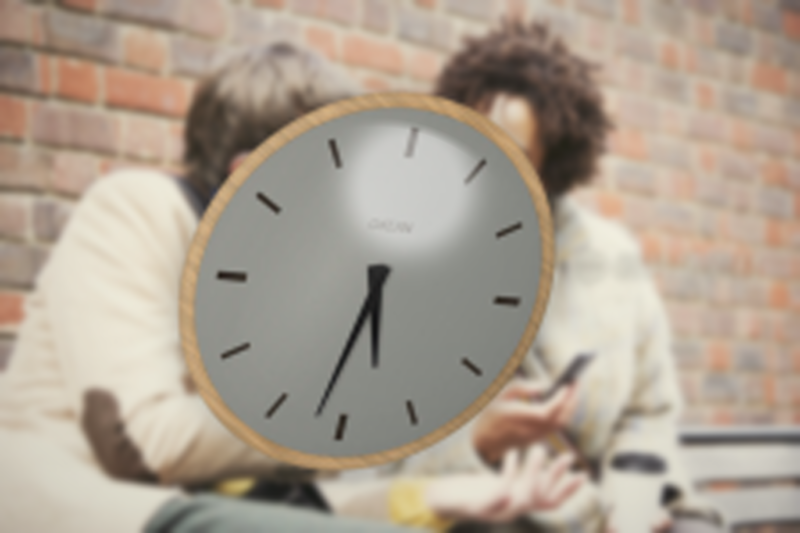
{"hour": 5, "minute": 32}
